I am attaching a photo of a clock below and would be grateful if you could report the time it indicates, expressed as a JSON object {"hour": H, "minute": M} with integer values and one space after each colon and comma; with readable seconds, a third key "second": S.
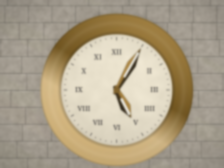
{"hour": 5, "minute": 5}
